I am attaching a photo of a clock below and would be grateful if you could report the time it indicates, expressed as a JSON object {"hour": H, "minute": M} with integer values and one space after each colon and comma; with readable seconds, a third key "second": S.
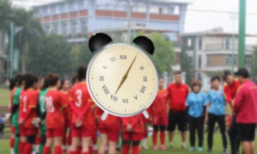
{"hour": 7, "minute": 5}
